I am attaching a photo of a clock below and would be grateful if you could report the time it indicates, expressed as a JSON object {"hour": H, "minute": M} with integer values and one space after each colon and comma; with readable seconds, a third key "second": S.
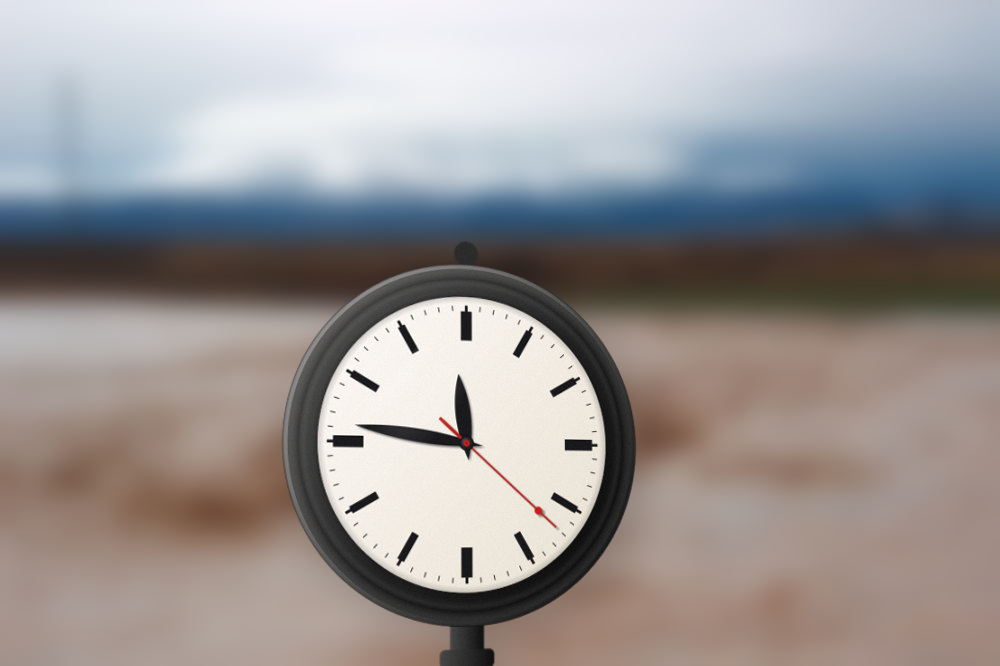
{"hour": 11, "minute": 46, "second": 22}
